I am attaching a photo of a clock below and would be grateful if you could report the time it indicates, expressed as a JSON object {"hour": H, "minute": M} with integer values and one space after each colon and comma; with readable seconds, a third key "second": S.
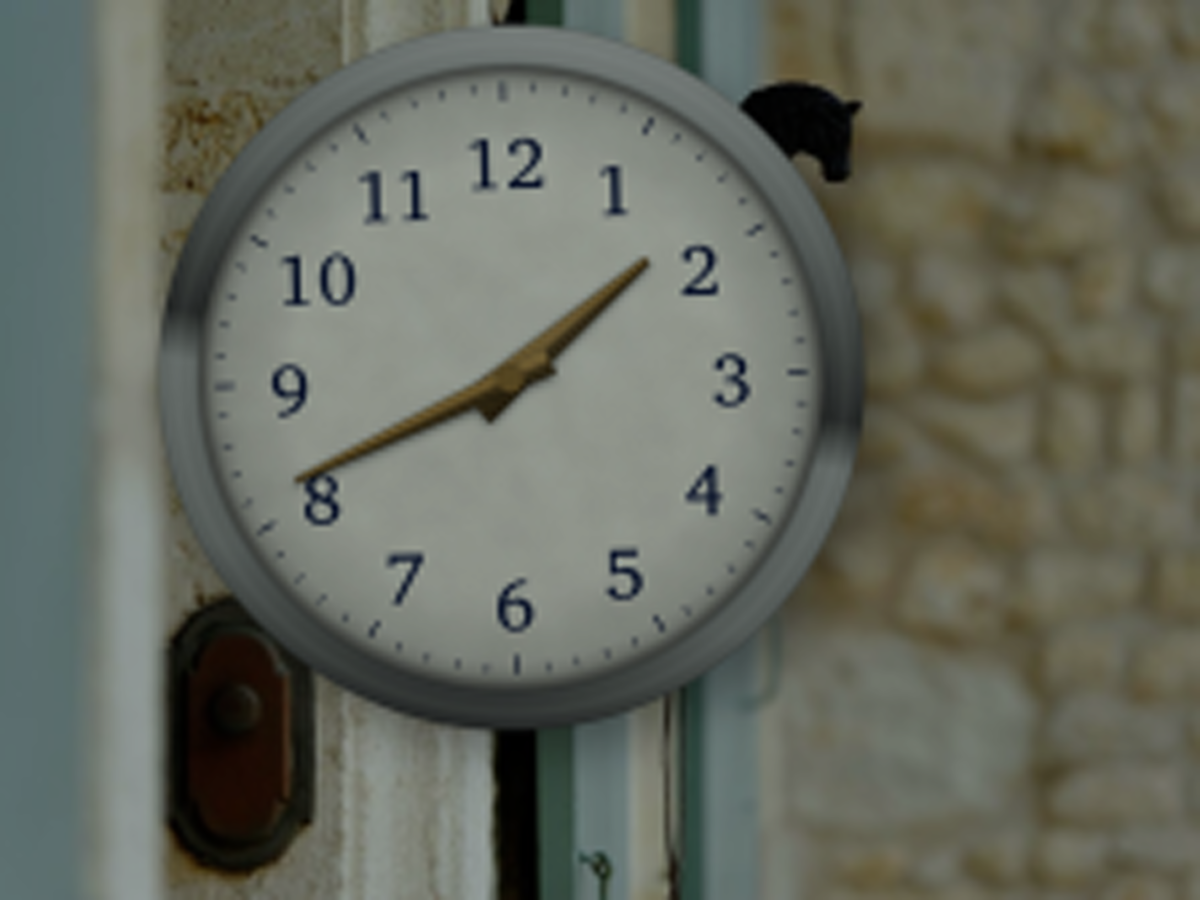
{"hour": 1, "minute": 41}
